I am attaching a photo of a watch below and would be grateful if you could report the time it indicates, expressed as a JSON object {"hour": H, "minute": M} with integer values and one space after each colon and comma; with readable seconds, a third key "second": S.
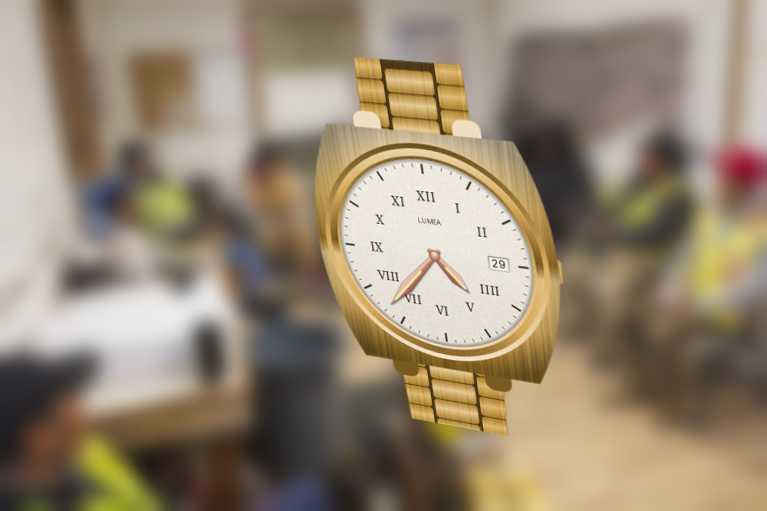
{"hour": 4, "minute": 37}
